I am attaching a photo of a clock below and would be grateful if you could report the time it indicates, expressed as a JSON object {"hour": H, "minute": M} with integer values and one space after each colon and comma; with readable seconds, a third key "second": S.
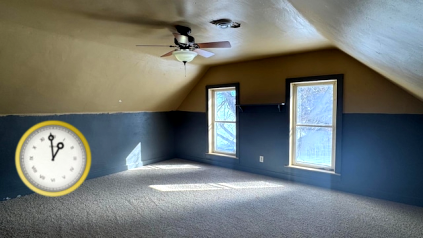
{"hour": 12, "minute": 59}
